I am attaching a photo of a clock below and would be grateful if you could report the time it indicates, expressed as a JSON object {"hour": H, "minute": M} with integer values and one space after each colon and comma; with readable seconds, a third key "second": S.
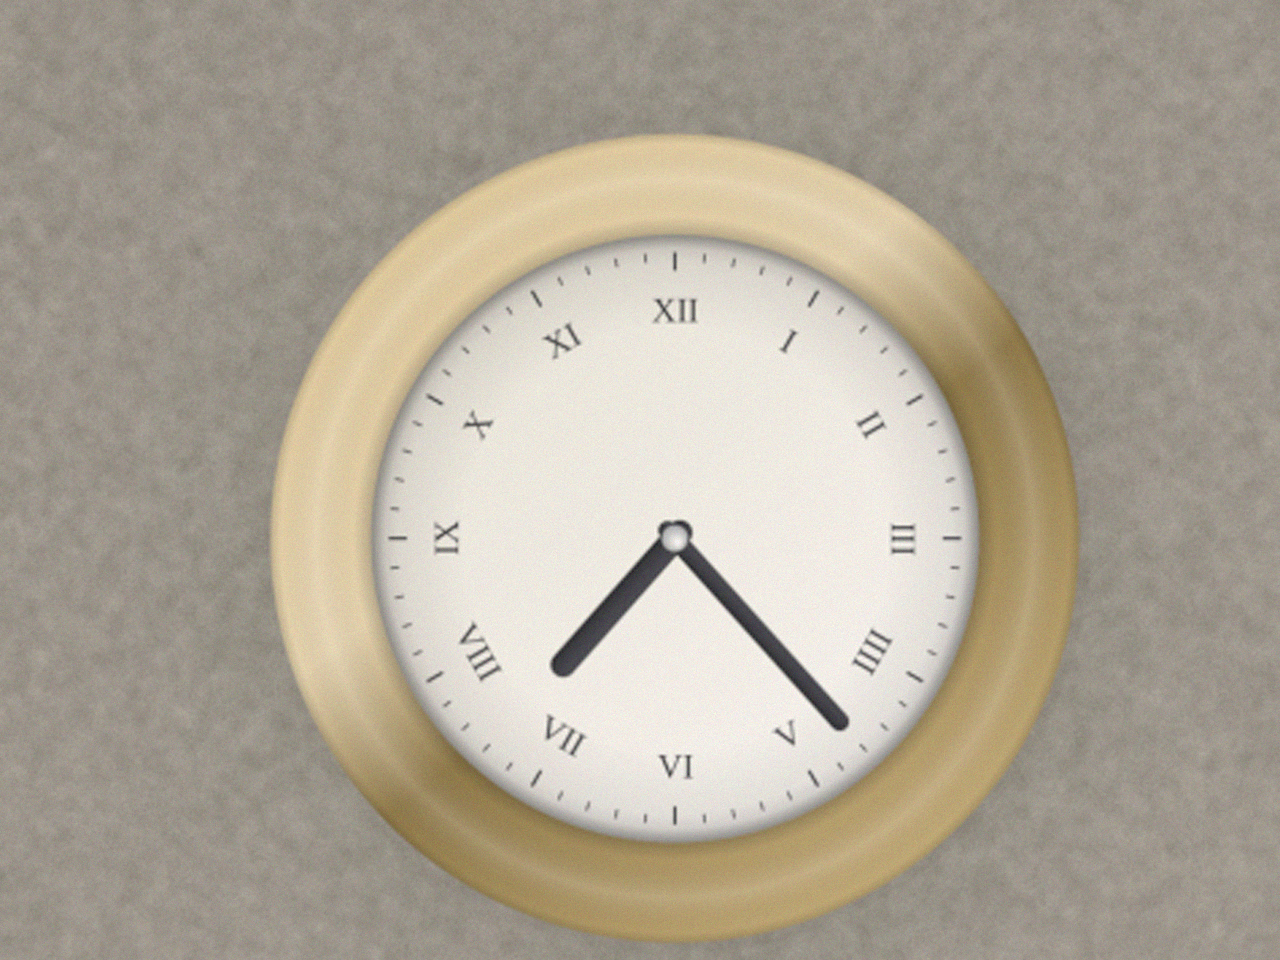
{"hour": 7, "minute": 23}
